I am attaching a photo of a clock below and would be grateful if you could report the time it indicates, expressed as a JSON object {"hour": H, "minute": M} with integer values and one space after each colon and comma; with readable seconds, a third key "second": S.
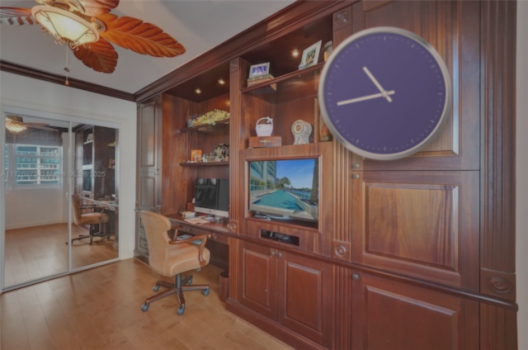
{"hour": 10, "minute": 43}
